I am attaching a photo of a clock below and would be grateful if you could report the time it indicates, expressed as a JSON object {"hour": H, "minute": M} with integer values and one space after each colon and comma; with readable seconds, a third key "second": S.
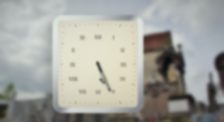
{"hour": 5, "minute": 26}
